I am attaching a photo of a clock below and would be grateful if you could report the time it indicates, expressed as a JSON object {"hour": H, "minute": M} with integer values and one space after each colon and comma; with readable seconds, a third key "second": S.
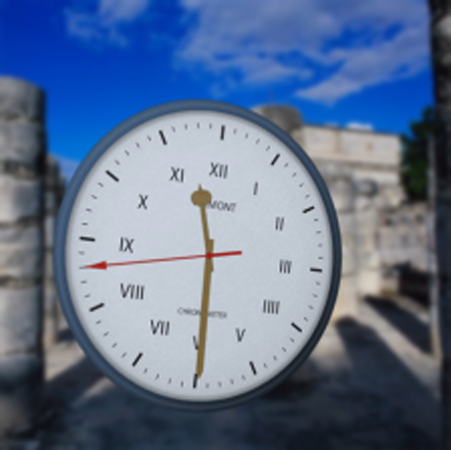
{"hour": 11, "minute": 29, "second": 43}
